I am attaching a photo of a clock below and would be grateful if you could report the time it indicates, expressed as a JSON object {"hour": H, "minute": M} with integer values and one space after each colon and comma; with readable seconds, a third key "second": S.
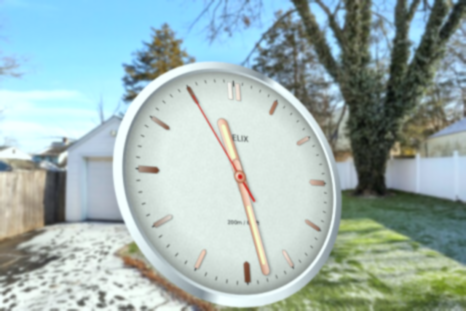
{"hour": 11, "minute": 27, "second": 55}
